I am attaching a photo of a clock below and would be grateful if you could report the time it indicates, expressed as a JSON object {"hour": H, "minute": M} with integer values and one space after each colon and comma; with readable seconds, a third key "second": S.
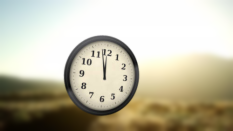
{"hour": 11, "minute": 58}
